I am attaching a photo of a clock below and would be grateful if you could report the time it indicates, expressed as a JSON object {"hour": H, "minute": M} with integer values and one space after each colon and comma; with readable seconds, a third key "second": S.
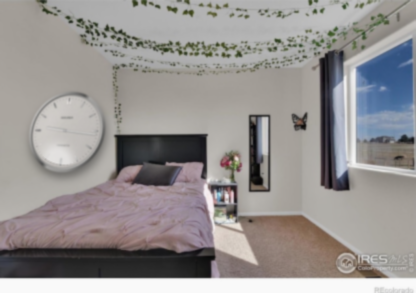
{"hour": 9, "minute": 16}
